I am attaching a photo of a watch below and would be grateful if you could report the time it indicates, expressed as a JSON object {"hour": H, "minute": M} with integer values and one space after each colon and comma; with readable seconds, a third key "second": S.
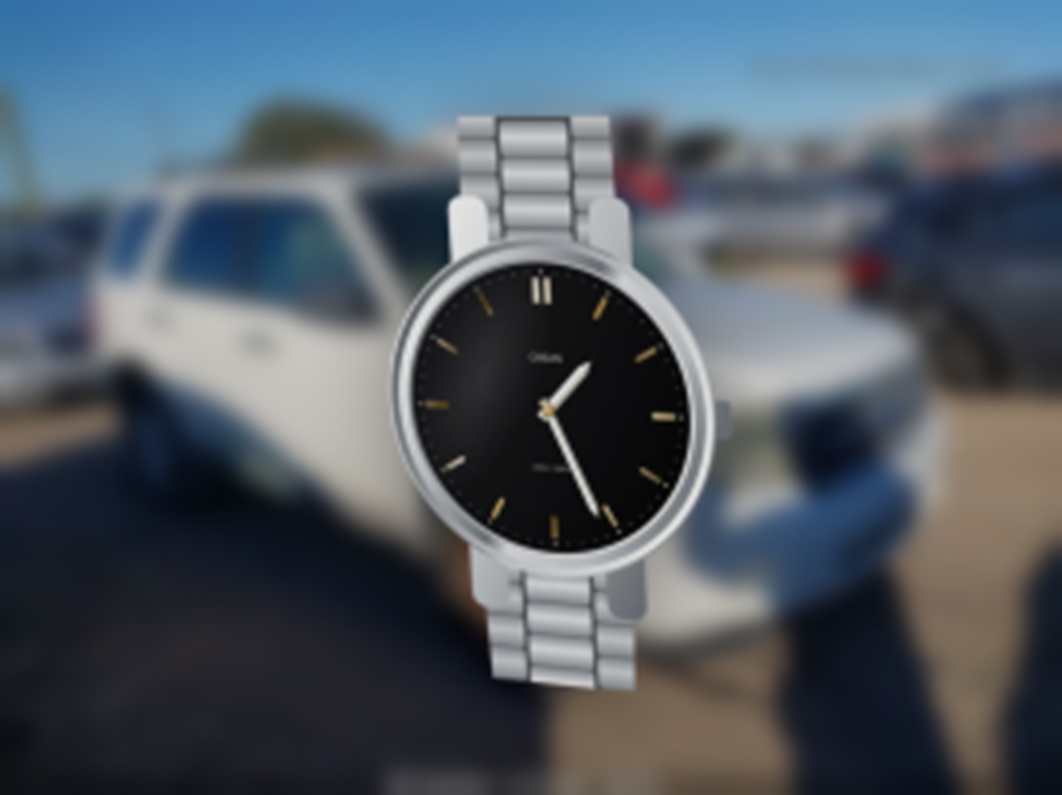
{"hour": 1, "minute": 26}
